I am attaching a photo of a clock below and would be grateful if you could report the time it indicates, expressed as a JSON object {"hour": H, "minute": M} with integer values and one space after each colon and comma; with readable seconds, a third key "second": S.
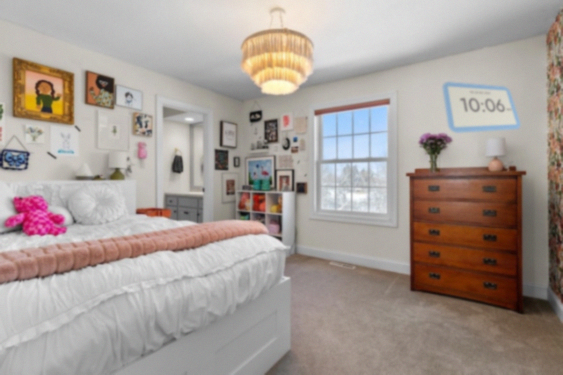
{"hour": 10, "minute": 6}
